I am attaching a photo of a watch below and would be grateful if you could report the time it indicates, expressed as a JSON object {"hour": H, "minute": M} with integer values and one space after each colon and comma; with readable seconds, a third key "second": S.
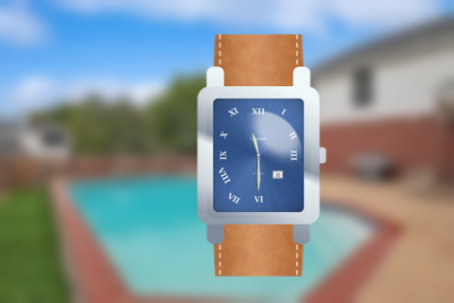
{"hour": 11, "minute": 30}
